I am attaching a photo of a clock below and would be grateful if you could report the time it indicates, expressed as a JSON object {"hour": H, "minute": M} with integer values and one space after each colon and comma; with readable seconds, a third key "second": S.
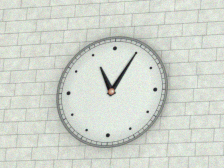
{"hour": 11, "minute": 5}
